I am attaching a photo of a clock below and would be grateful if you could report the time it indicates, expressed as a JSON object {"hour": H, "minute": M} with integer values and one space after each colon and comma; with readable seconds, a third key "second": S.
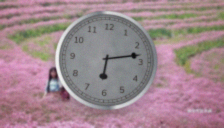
{"hour": 6, "minute": 13}
